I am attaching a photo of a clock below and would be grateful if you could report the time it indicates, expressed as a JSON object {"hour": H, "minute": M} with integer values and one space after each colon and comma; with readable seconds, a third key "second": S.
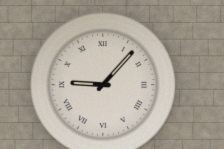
{"hour": 9, "minute": 7}
